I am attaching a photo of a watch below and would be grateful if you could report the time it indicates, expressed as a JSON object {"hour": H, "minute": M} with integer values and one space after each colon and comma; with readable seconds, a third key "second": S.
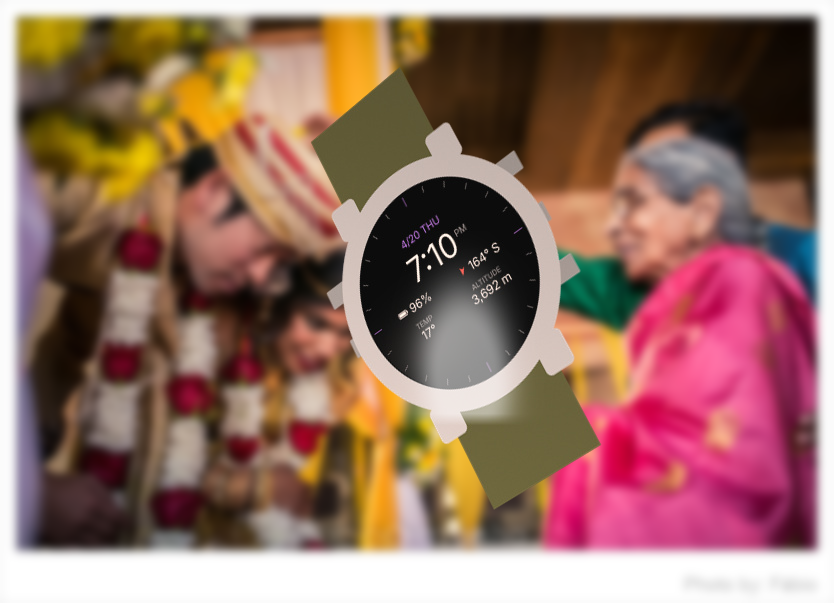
{"hour": 7, "minute": 10}
